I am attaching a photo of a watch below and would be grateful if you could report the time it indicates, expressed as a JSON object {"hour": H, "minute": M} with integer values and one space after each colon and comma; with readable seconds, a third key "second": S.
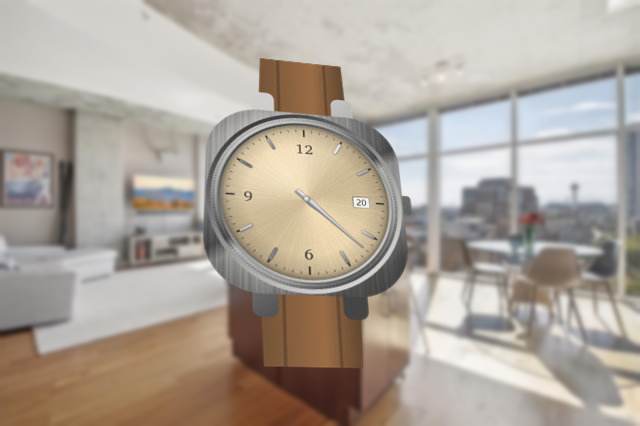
{"hour": 4, "minute": 22}
